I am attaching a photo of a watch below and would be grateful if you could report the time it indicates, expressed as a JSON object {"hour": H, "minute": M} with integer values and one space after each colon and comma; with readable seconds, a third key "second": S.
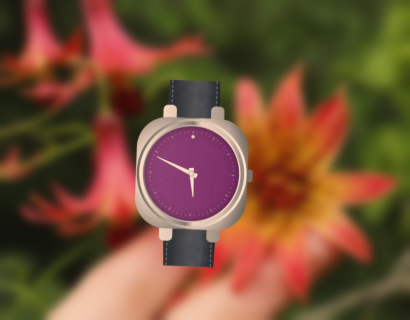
{"hour": 5, "minute": 49}
